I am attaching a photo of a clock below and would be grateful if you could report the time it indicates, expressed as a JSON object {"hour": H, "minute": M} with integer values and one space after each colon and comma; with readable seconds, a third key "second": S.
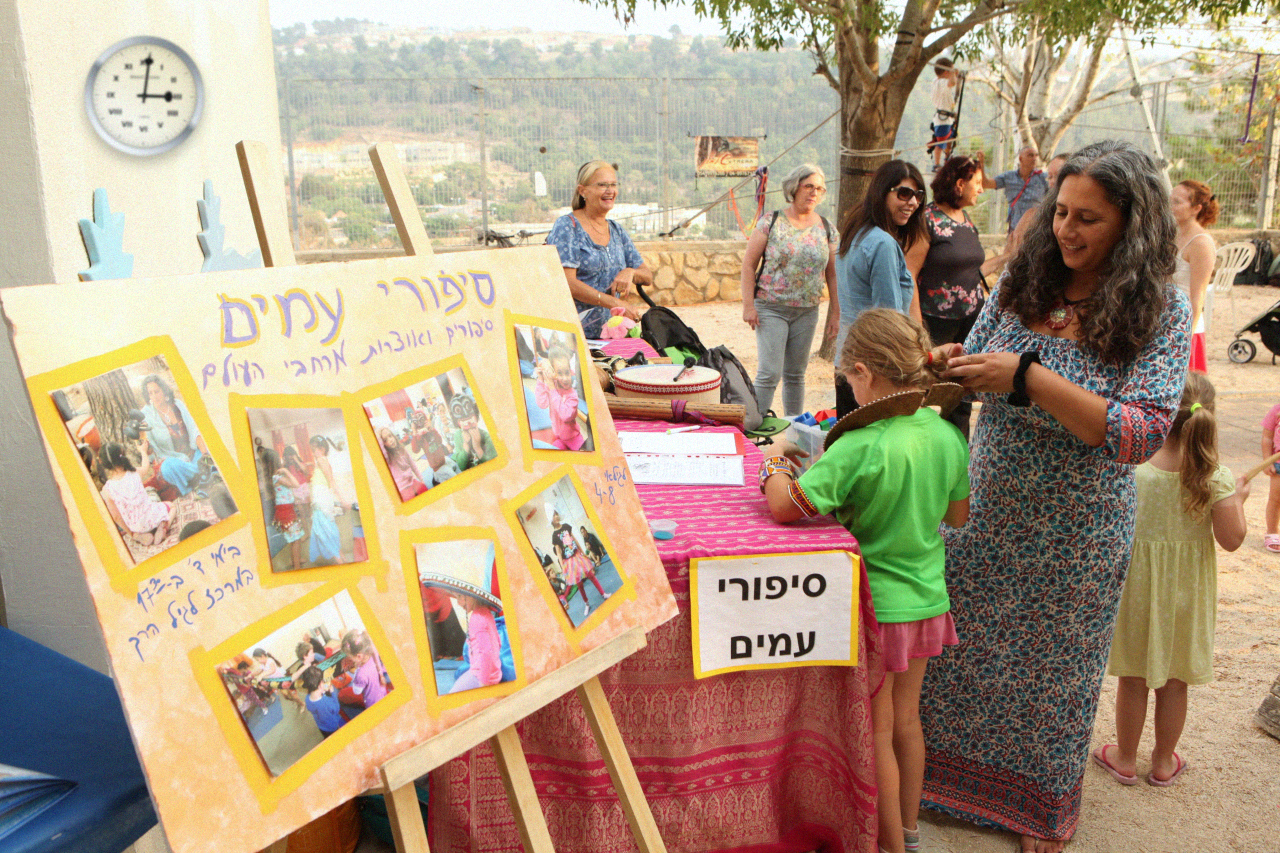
{"hour": 3, "minute": 1}
